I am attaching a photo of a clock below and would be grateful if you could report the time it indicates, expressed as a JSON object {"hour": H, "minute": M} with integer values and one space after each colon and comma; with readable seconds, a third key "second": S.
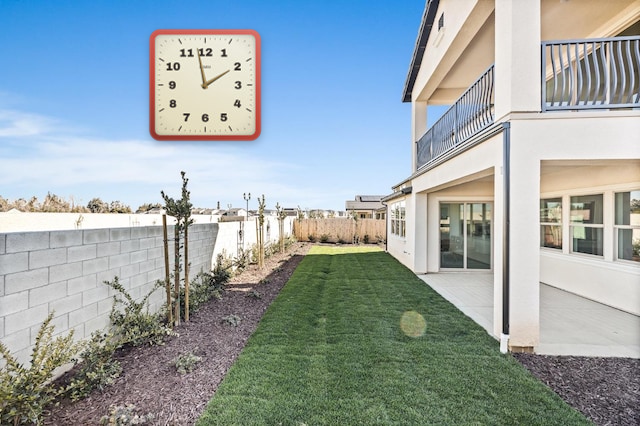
{"hour": 1, "minute": 58}
